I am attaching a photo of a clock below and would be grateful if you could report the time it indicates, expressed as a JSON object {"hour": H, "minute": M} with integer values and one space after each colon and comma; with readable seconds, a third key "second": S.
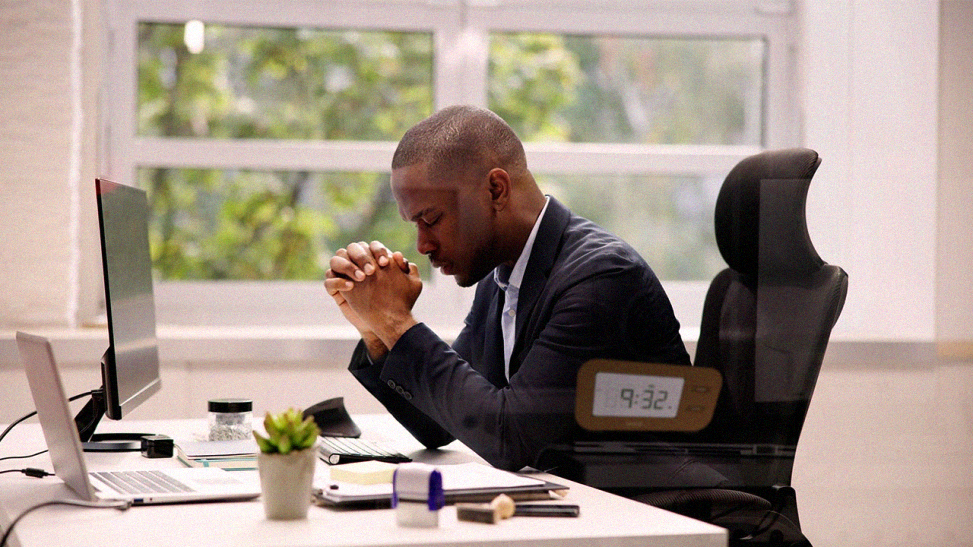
{"hour": 9, "minute": 32}
